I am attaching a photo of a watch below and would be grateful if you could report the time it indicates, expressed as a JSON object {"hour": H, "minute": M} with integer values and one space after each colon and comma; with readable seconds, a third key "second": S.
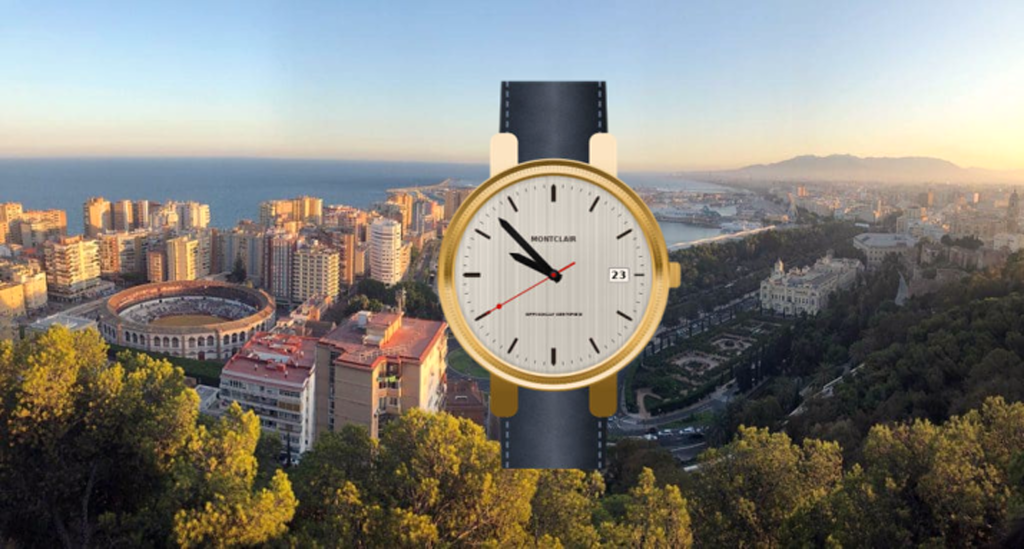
{"hour": 9, "minute": 52, "second": 40}
